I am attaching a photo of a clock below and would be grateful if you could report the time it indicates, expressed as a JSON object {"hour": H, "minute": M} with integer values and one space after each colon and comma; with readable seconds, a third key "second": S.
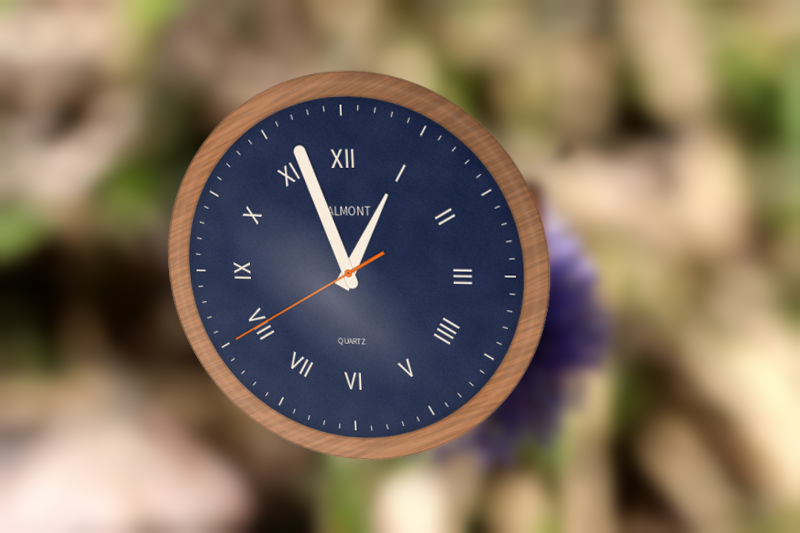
{"hour": 12, "minute": 56, "second": 40}
